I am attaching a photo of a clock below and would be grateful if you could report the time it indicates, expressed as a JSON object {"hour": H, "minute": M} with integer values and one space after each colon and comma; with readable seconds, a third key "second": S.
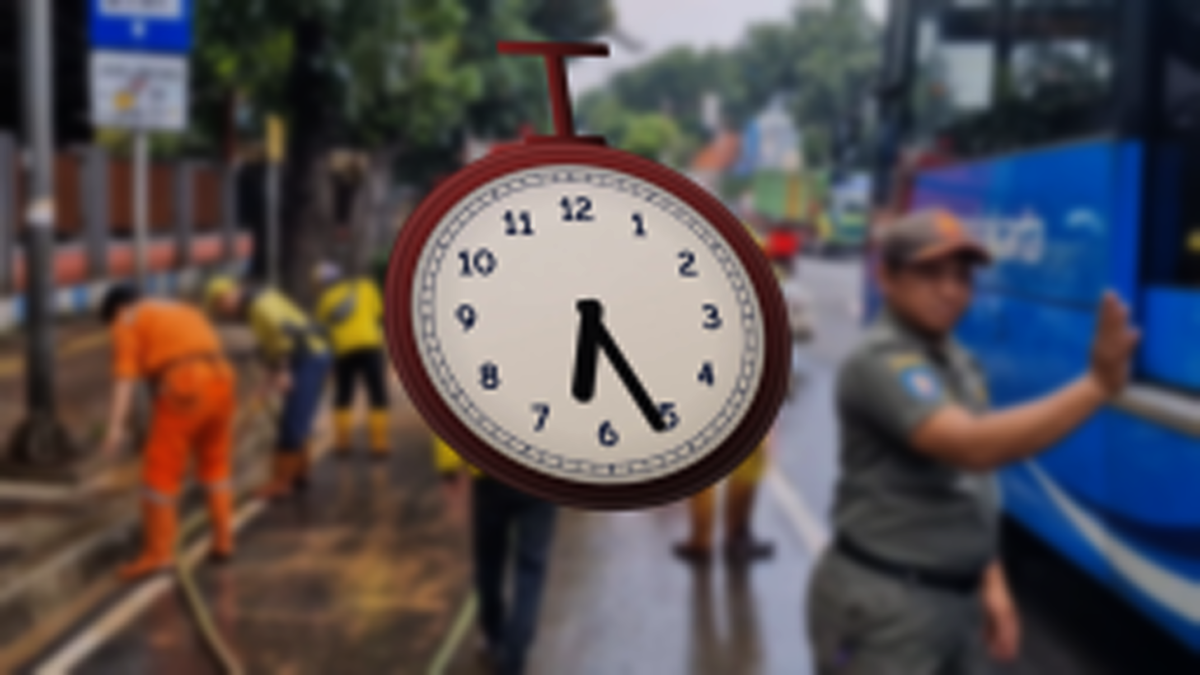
{"hour": 6, "minute": 26}
